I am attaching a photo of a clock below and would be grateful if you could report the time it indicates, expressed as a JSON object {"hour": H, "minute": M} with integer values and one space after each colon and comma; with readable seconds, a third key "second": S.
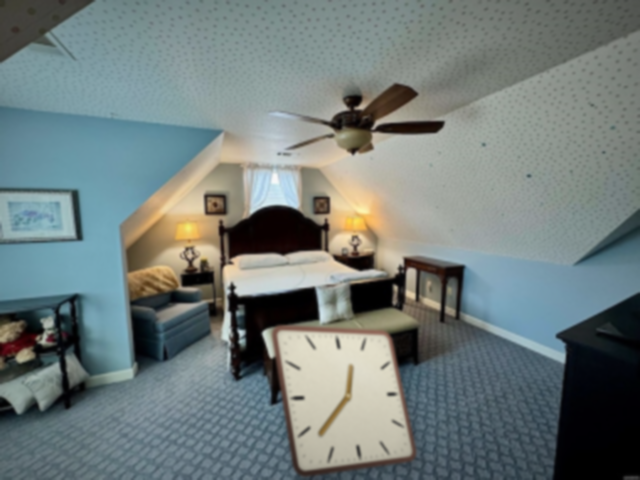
{"hour": 12, "minute": 38}
